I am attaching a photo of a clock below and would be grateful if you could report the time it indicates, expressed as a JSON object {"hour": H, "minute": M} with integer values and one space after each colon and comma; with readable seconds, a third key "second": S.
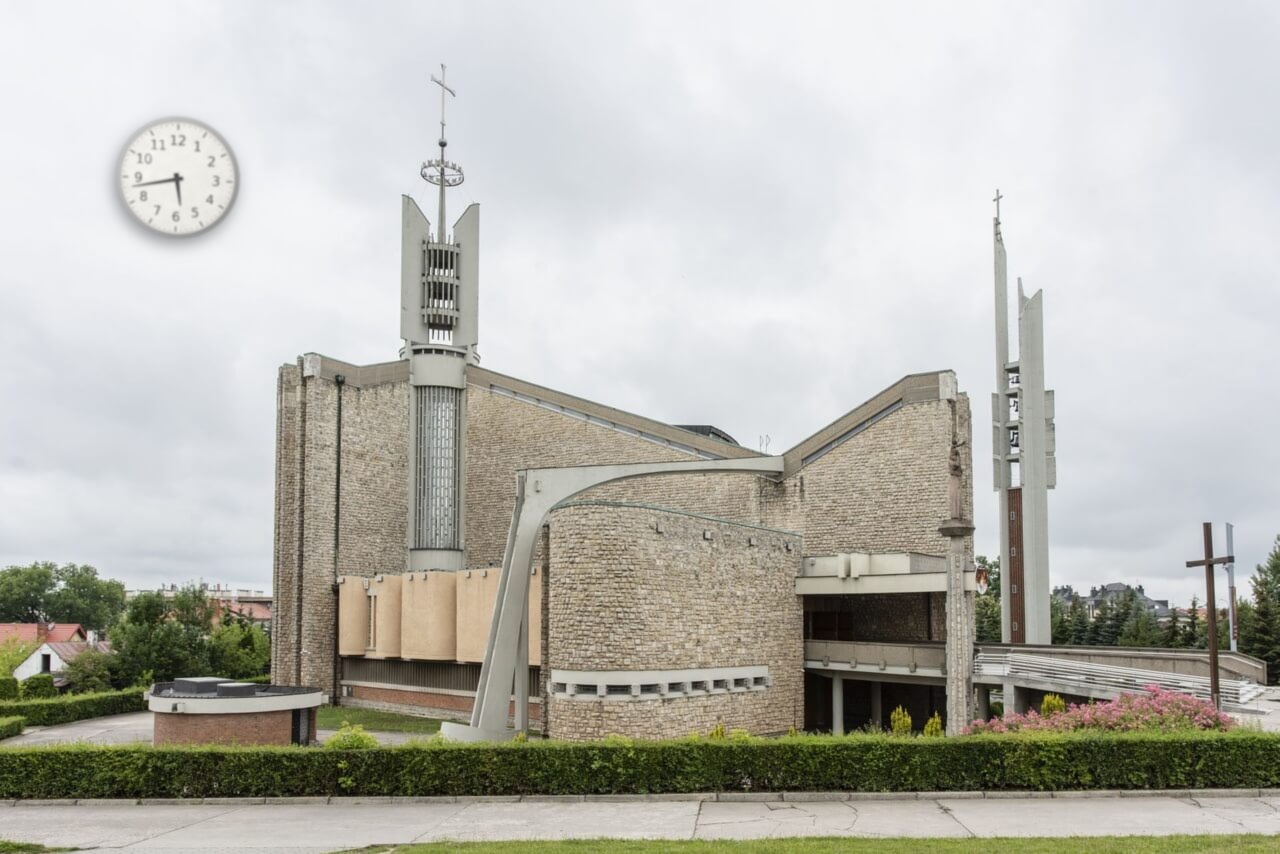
{"hour": 5, "minute": 43}
